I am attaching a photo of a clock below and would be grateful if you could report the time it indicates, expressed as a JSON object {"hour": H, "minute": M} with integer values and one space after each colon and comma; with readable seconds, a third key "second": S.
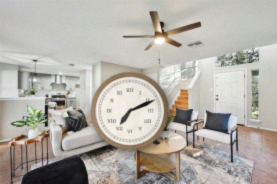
{"hour": 7, "minute": 11}
